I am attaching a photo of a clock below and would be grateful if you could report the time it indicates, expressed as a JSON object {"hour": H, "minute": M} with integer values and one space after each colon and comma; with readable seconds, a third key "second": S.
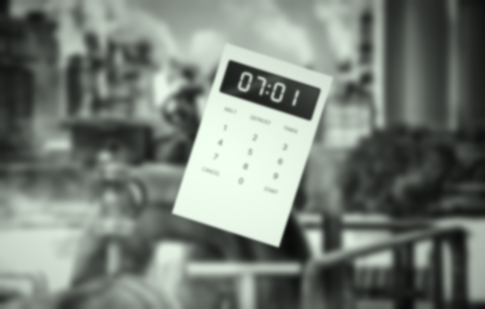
{"hour": 7, "minute": 1}
